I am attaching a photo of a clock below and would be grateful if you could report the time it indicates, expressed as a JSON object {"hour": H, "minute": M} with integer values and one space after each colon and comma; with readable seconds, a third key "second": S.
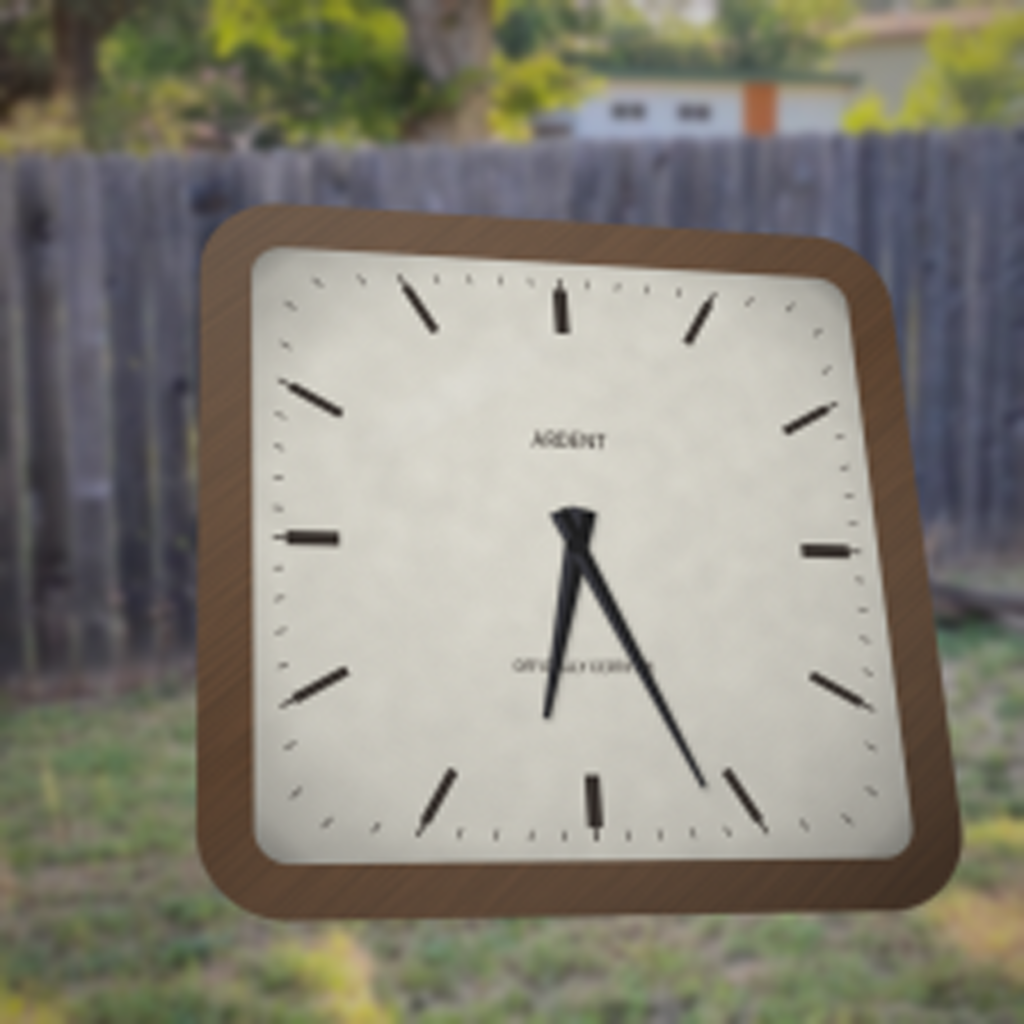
{"hour": 6, "minute": 26}
